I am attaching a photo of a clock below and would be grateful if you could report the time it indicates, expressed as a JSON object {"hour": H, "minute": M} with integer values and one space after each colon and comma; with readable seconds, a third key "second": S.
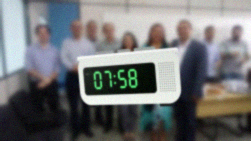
{"hour": 7, "minute": 58}
